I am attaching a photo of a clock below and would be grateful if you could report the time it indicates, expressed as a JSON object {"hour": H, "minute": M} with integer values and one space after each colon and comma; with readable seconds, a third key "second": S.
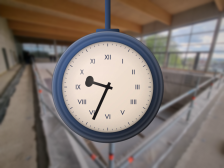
{"hour": 9, "minute": 34}
